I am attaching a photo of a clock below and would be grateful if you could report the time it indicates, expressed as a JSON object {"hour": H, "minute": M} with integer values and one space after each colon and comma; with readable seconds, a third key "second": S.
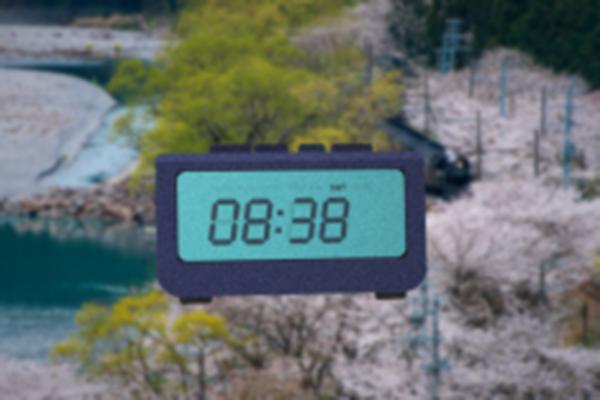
{"hour": 8, "minute": 38}
